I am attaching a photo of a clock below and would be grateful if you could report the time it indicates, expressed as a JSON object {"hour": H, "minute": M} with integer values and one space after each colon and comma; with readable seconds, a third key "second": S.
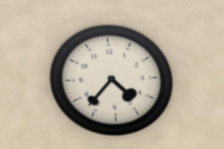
{"hour": 4, "minute": 37}
